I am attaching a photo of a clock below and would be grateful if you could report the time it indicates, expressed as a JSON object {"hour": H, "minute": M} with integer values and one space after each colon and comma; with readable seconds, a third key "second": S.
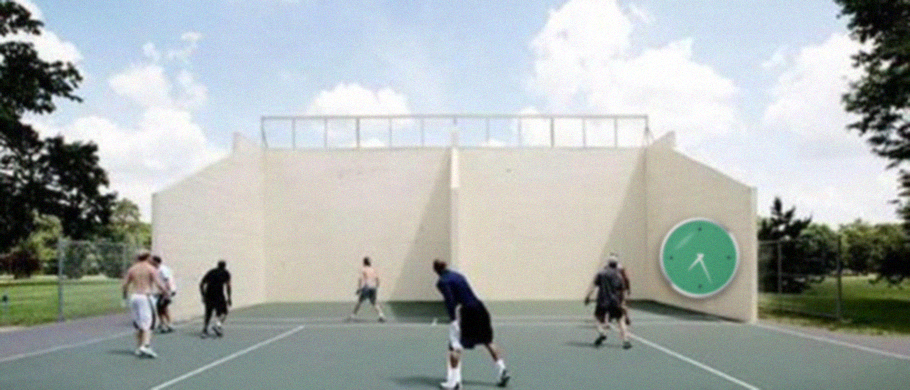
{"hour": 7, "minute": 26}
